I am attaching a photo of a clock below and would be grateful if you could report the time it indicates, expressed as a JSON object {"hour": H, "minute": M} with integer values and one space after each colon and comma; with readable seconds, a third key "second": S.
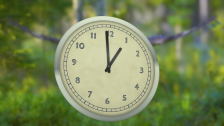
{"hour": 12, "minute": 59}
